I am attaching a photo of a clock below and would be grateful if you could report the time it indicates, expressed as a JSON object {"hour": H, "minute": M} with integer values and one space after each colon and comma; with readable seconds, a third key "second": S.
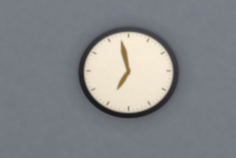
{"hour": 6, "minute": 58}
